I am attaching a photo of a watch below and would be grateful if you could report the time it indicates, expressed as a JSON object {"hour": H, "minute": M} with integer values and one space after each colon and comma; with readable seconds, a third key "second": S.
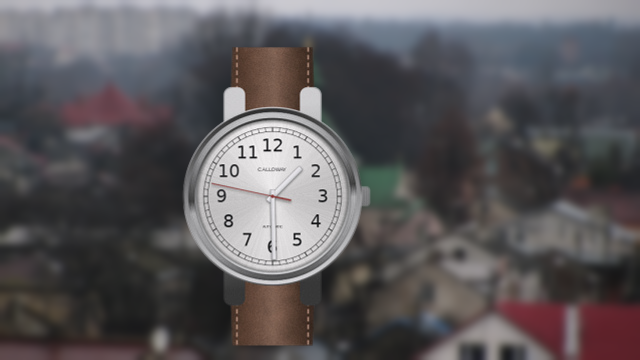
{"hour": 1, "minute": 29, "second": 47}
